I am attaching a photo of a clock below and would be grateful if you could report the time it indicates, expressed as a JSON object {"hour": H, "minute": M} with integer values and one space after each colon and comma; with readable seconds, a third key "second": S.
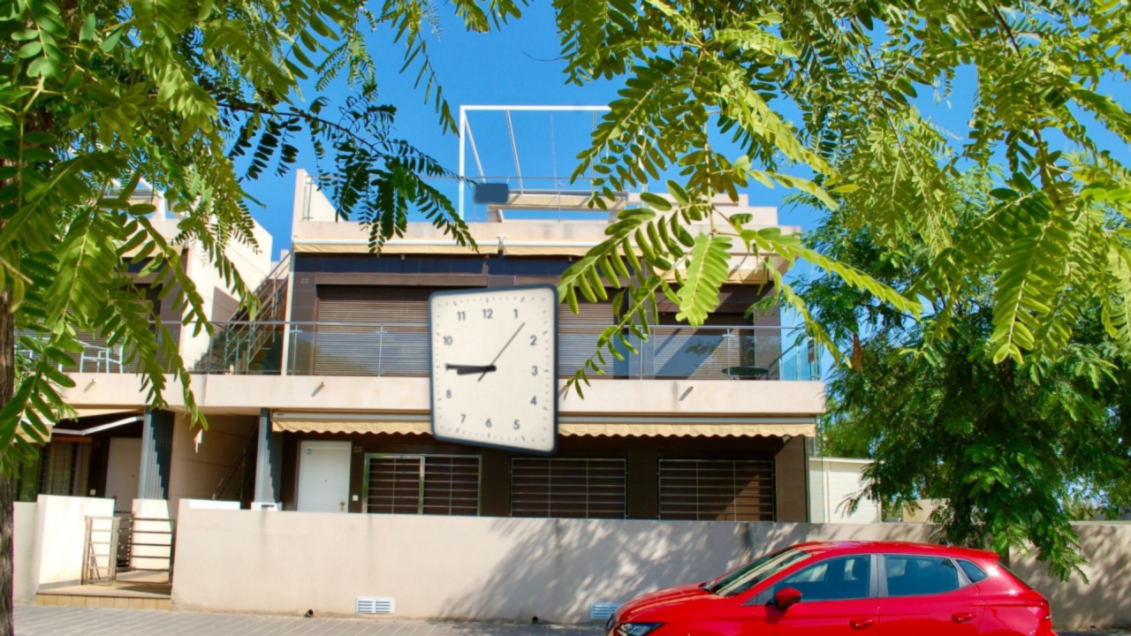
{"hour": 8, "minute": 45, "second": 7}
